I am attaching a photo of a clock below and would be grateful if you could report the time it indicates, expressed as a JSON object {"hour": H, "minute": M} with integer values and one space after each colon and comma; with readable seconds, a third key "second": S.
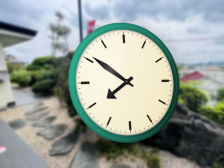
{"hour": 7, "minute": 51}
